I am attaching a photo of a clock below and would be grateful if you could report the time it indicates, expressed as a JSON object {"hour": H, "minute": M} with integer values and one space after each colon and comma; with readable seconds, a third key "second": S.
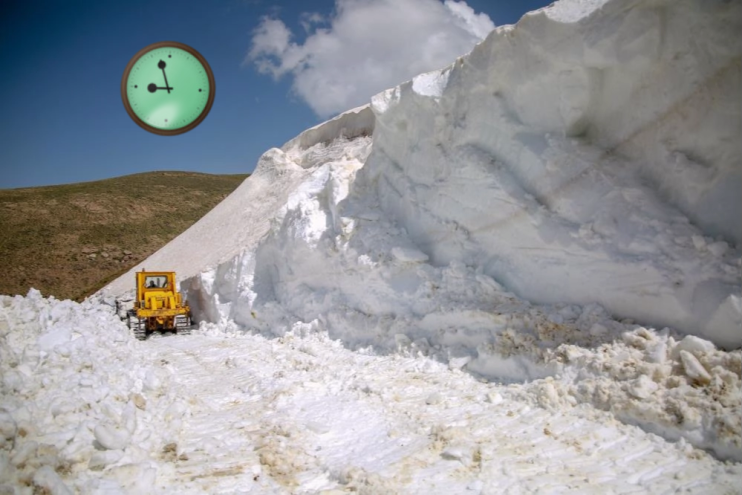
{"hour": 8, "minute": 57}
